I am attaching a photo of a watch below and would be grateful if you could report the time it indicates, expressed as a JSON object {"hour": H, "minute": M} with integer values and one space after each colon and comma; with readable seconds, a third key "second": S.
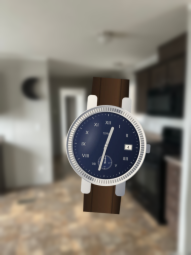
{"hour": 12, "minute": 32}
